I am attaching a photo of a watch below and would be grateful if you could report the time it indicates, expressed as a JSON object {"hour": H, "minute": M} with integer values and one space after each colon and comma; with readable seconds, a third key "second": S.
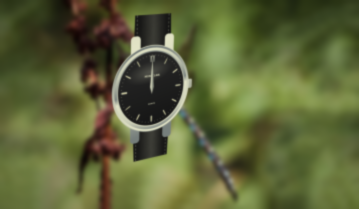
{"hour": 12, "minute": 0}
